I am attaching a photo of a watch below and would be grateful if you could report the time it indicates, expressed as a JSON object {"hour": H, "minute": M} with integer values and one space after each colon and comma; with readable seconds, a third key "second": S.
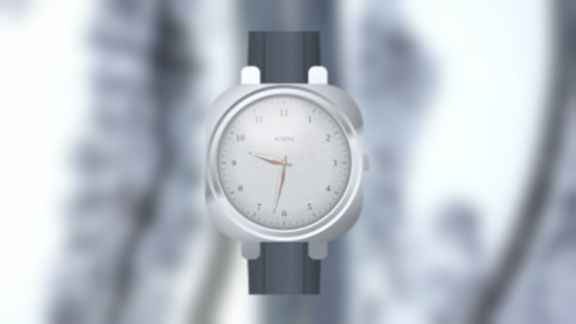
{"hour": 9, "minute": 32}
